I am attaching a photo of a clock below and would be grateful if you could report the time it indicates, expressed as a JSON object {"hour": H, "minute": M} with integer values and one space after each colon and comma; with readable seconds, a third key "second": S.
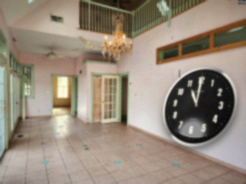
{"hour": 11, "minute": 0}
